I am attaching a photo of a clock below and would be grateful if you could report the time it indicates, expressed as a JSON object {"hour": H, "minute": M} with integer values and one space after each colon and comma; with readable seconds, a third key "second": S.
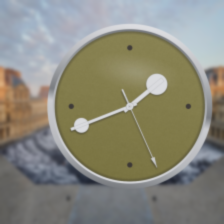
{"hour": 1, "minute": 41, "second": 26}
